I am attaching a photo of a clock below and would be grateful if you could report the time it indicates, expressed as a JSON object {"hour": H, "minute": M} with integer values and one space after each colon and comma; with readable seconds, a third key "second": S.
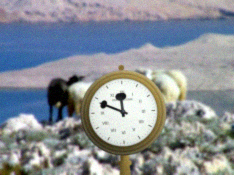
{"hour": 11, "minute": 49}
